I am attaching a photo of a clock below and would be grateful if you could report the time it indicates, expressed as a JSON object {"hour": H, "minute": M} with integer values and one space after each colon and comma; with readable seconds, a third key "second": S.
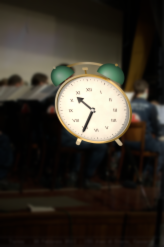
{"hour": 10, "minute": 35}
